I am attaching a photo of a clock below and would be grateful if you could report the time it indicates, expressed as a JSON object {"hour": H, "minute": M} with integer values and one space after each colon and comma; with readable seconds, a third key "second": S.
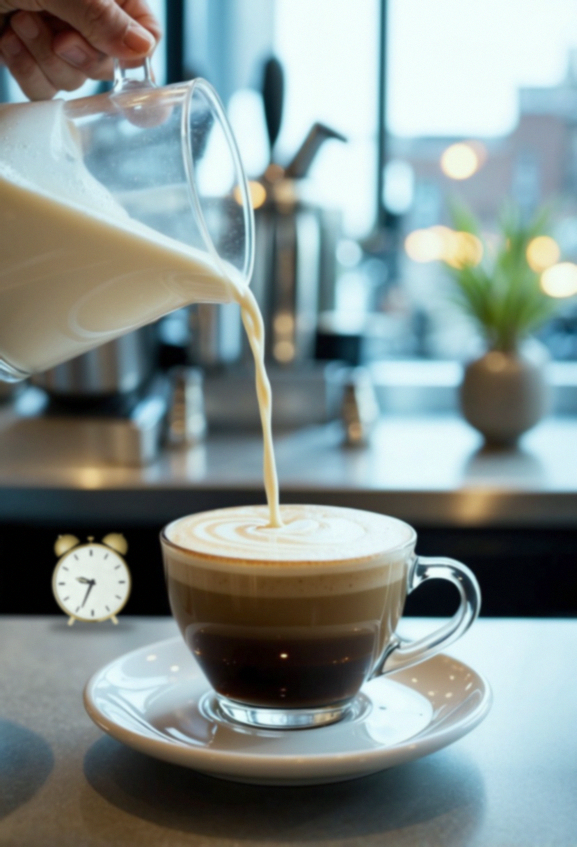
{"hour": 9, "minute": 34}
